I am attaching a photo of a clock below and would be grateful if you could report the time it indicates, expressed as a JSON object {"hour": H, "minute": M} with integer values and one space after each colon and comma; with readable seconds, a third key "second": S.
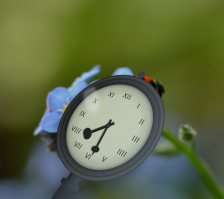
{"hour": 7, "minute": 29}
